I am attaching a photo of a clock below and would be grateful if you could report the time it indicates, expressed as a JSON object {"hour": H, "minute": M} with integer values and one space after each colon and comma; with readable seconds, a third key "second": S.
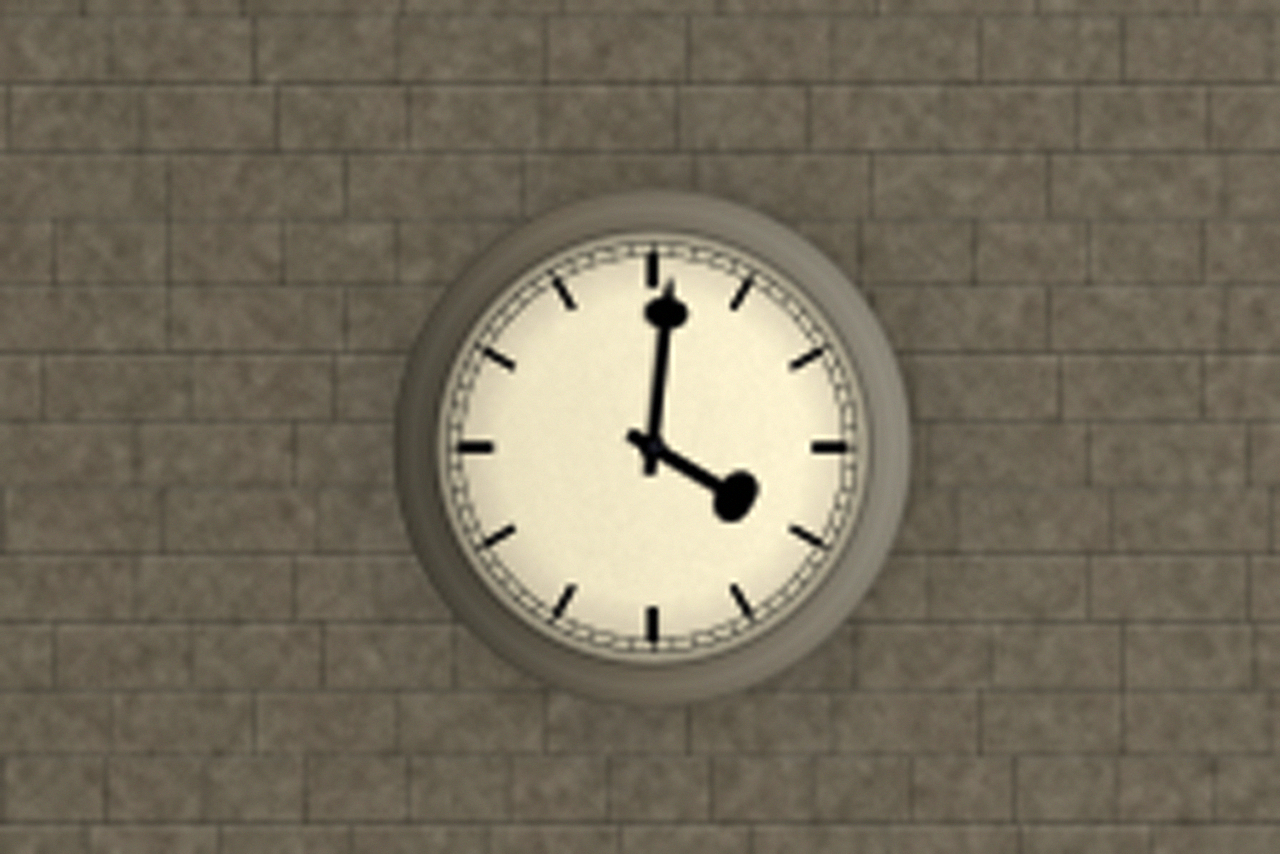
{"hour": 4, "minute": 1}
